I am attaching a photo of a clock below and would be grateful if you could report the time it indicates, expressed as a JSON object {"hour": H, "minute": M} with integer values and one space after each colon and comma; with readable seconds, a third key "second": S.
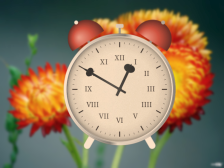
{"hour": 12, "minute": 50}
